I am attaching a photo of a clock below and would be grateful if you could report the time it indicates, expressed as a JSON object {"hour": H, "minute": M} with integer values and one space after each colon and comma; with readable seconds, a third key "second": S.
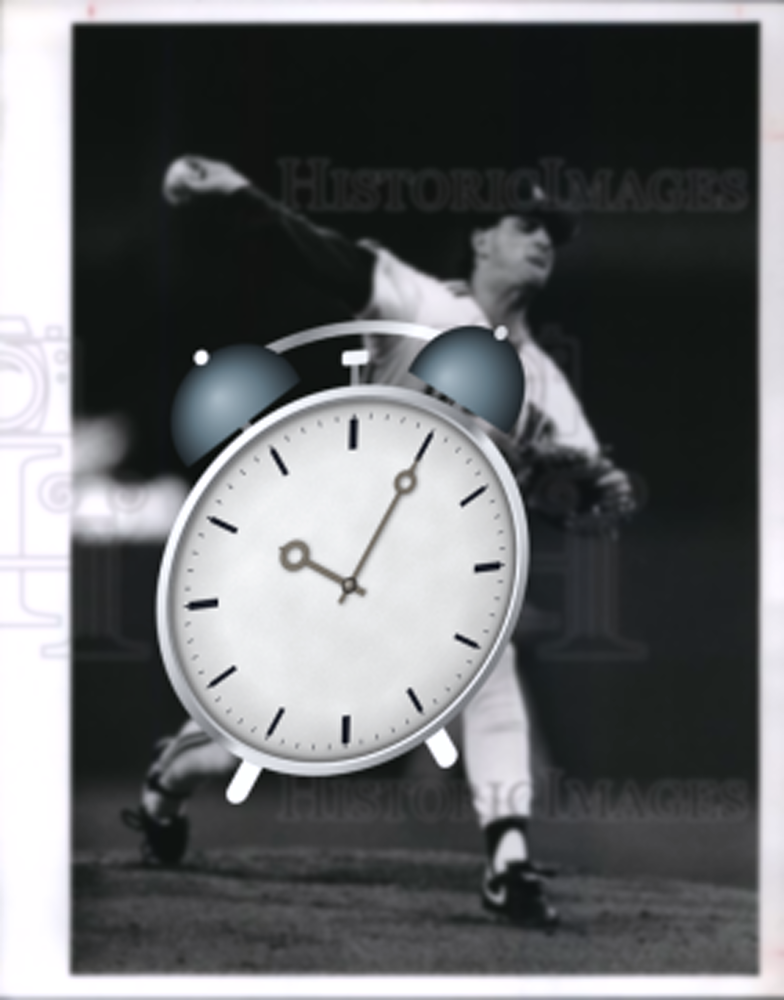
{"hour": 10, "minute": 5}
